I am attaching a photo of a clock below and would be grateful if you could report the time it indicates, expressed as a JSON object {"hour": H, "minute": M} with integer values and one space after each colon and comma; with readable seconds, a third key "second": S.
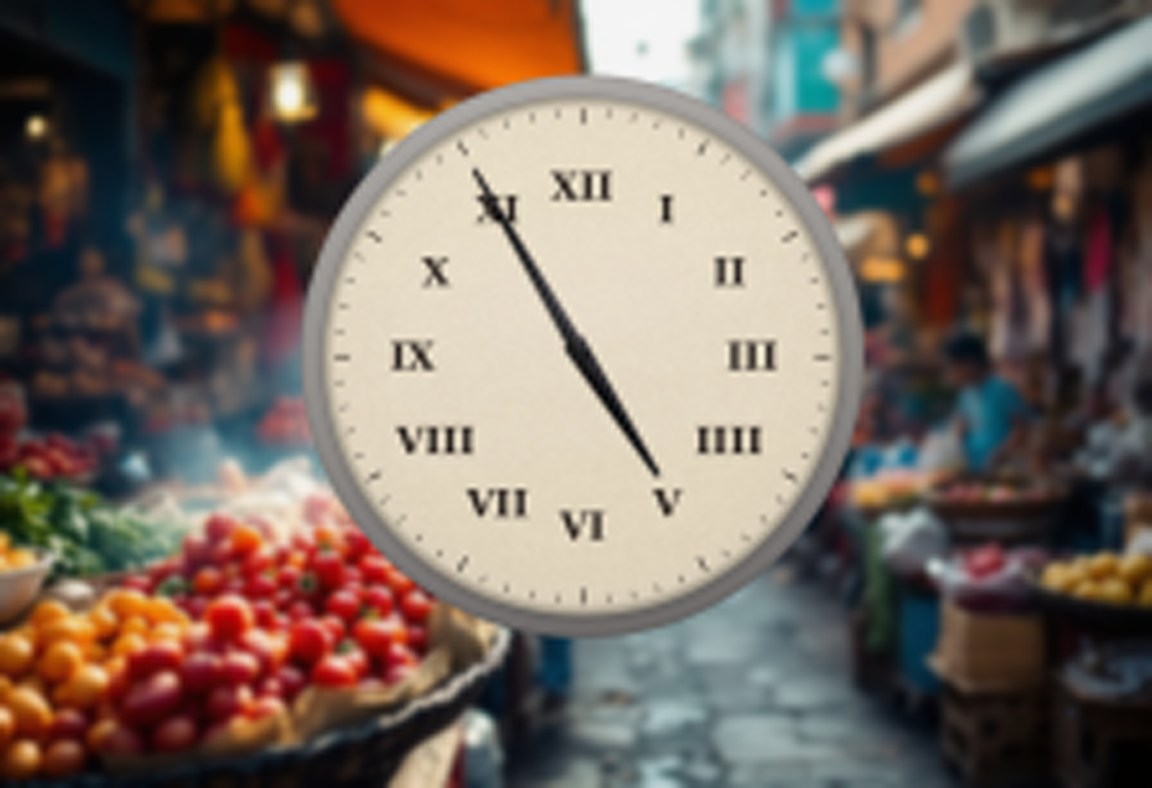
{"hour": 4, "minute": 55}
